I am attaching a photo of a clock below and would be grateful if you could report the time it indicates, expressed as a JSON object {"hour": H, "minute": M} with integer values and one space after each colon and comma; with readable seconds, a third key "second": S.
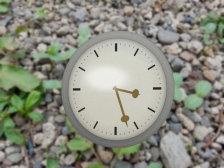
{"hour": 3, "minute": 27}
